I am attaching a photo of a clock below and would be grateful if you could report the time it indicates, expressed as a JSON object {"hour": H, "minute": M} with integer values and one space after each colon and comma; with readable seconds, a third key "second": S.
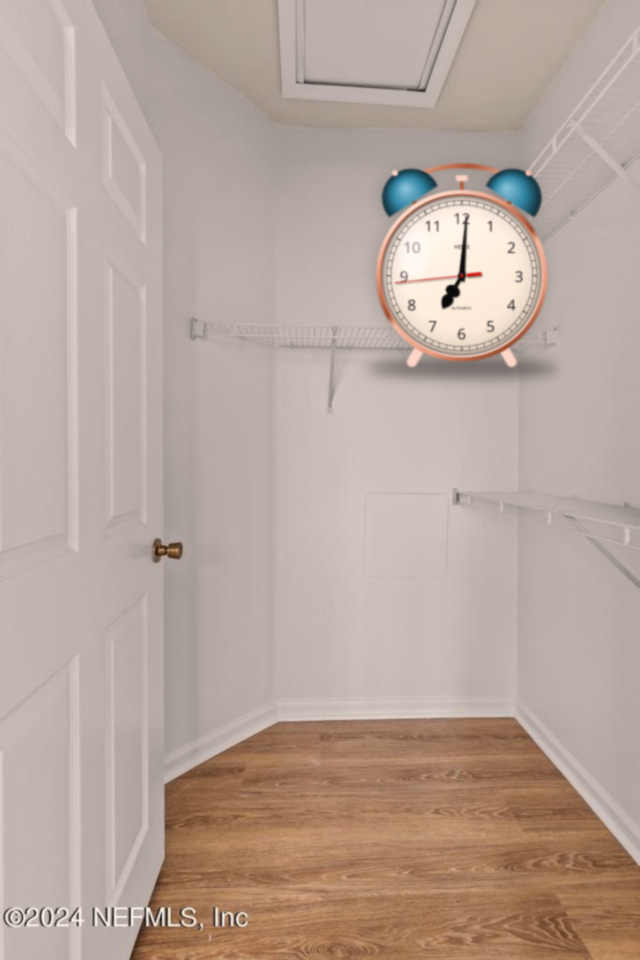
{"hour": 7, "minute": 0, "second": 44}
